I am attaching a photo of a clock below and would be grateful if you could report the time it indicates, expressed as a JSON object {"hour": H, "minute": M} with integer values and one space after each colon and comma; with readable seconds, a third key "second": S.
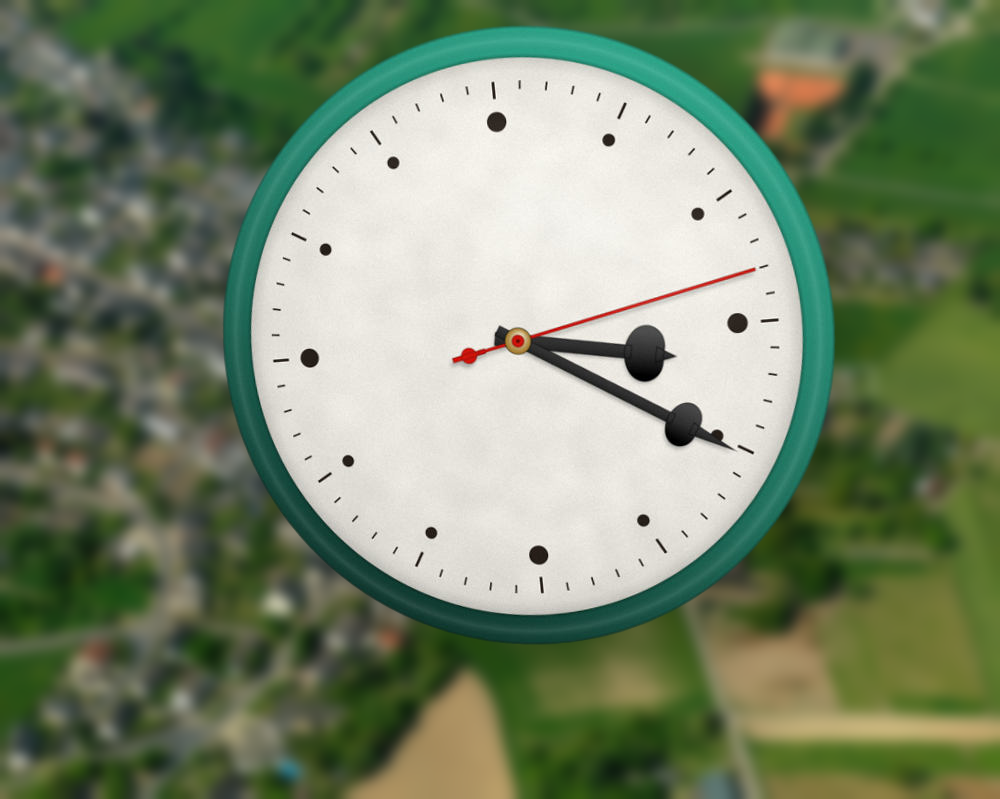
{"hour": 3, "minute": 20, "second": 13}
